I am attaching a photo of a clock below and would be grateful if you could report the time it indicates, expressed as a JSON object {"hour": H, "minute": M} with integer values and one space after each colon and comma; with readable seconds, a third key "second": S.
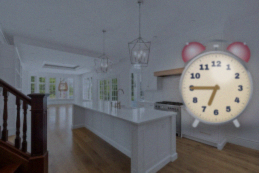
{"hour": 6, "minute": 45}
